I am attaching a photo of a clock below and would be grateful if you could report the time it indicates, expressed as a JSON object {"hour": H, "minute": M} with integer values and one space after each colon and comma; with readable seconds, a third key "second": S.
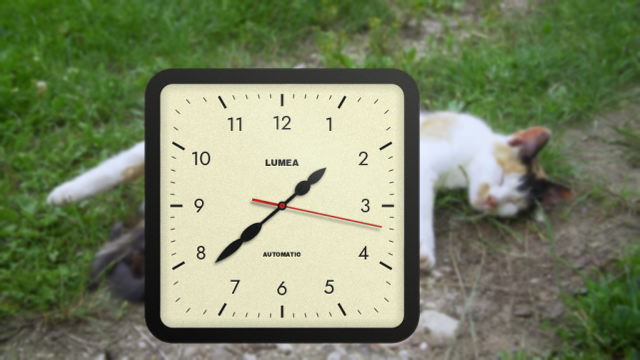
{"hour": 1, "minute": 38, "second": 17}
